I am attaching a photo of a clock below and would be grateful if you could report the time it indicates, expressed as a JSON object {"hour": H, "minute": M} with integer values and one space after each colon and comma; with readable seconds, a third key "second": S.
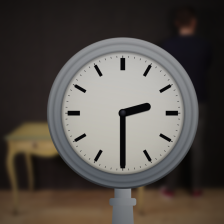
{"hour": 2, "minute": 30}
